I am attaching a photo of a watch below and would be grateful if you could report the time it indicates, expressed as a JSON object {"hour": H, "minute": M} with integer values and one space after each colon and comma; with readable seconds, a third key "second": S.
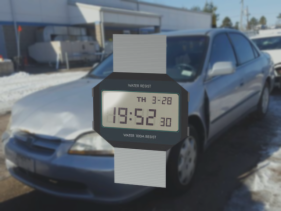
{"hour": 19, "minute": 52}
